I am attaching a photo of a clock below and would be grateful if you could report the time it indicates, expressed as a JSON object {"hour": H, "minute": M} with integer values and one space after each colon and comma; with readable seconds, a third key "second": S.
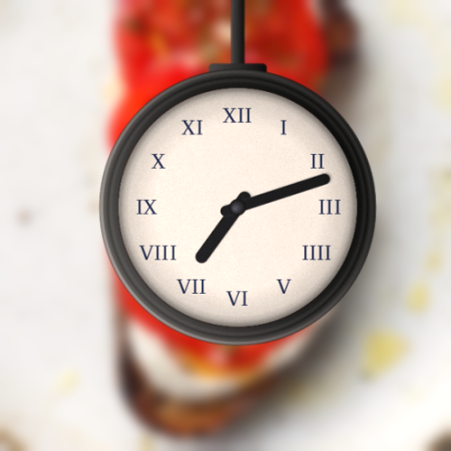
{"hour": 7, "minute": 12}
